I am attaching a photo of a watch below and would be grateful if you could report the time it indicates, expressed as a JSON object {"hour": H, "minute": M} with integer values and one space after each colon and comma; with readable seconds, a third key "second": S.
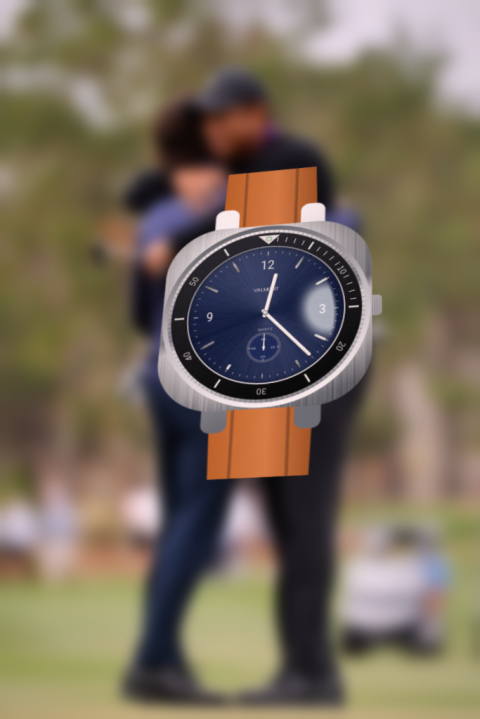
{"hour": 12, "minute": 23}
